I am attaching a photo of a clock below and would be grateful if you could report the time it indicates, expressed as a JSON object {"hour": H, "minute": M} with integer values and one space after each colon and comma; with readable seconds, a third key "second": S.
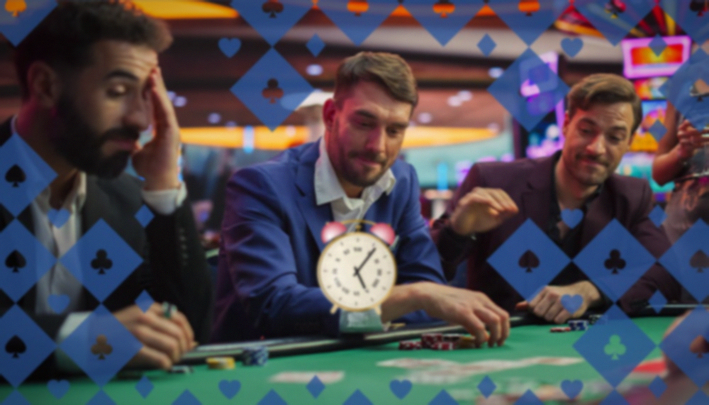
{"hour": 5, "minute": 6}
